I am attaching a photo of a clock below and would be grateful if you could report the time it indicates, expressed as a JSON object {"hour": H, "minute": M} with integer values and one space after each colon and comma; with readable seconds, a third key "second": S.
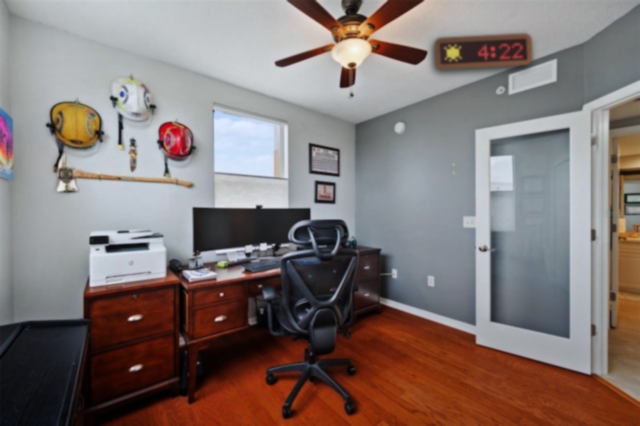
{"hour": 4, "minute": 22}
